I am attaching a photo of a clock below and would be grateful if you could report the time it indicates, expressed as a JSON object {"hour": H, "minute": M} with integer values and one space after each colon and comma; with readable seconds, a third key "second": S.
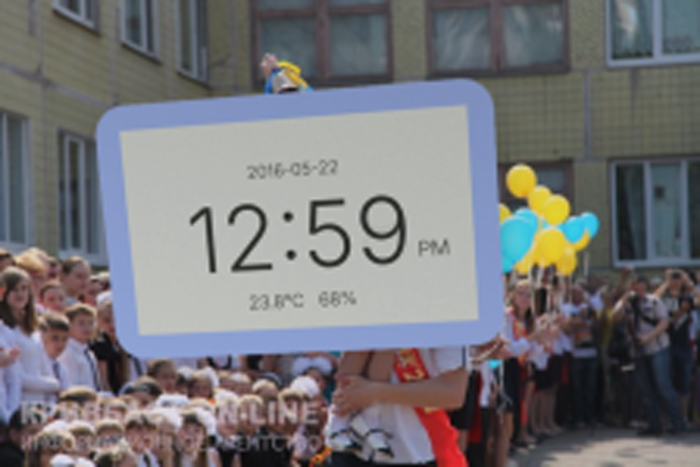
{"hour": 12, "minute": 59}
